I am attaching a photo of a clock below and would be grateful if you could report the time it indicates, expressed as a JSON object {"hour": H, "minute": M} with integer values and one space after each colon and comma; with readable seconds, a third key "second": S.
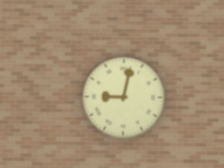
{"hour": 9, "minute": 2}
